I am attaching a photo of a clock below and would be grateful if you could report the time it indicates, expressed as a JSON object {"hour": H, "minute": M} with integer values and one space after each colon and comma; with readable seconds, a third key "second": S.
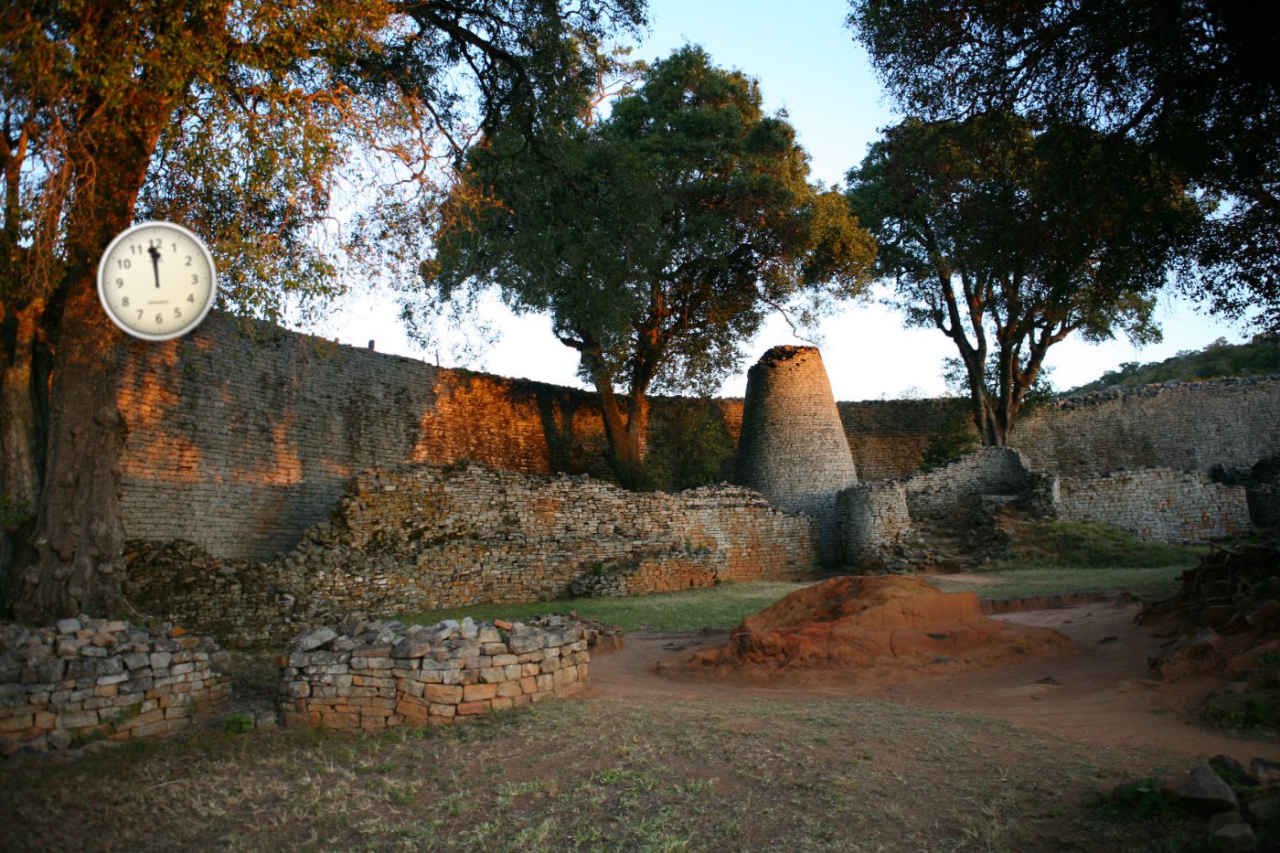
{"hour": 11, "minute": 59}
